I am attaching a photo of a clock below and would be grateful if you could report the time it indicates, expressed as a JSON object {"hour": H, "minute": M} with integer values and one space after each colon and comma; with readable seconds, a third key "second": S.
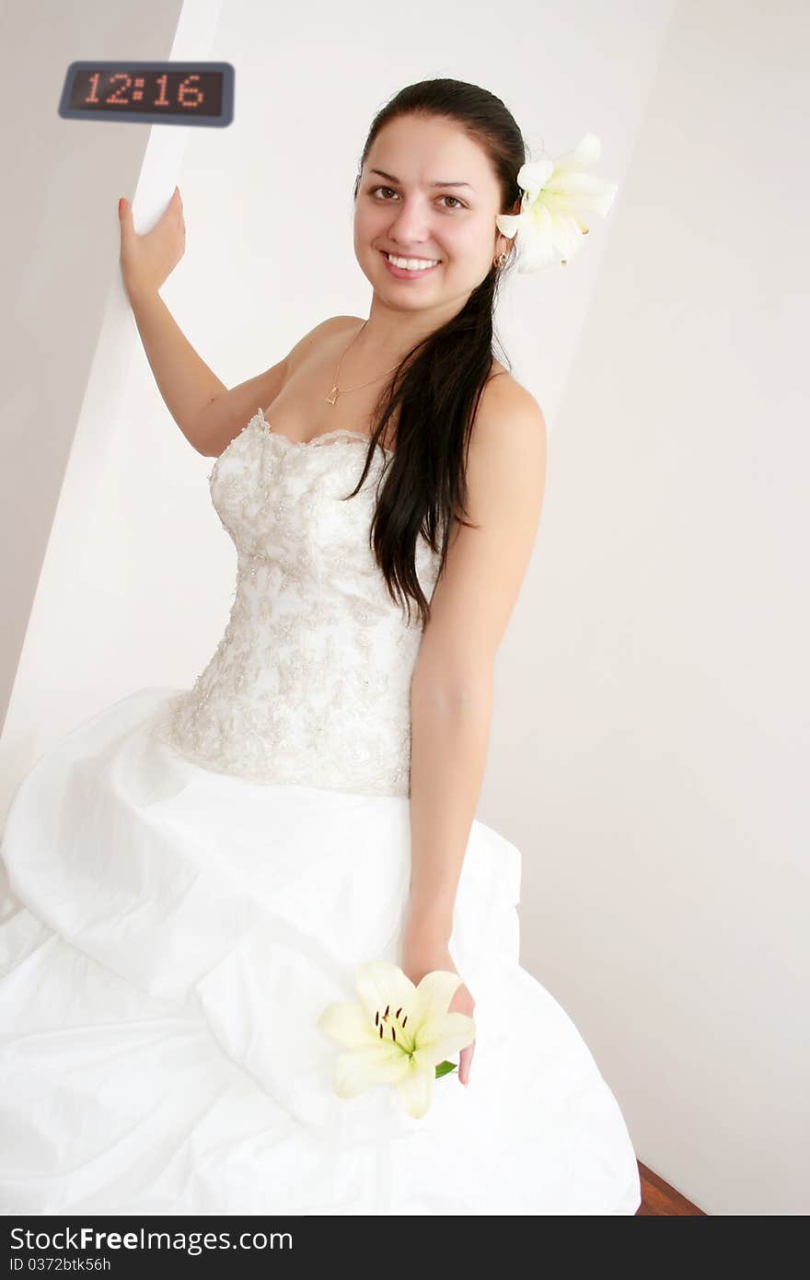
{"hour": 12, "minute": 16}
